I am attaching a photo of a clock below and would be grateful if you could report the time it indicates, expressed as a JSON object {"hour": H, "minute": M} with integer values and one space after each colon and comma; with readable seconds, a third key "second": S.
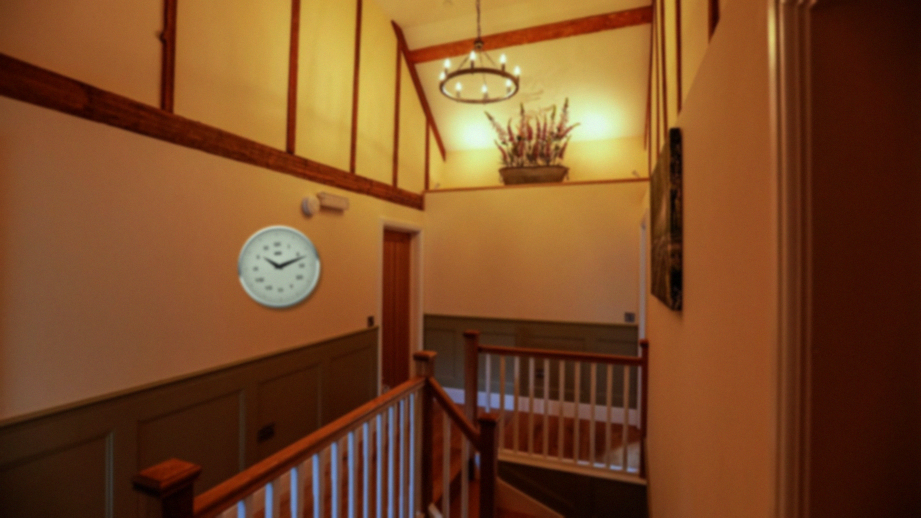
{"hour": 10, "minute": 12}
